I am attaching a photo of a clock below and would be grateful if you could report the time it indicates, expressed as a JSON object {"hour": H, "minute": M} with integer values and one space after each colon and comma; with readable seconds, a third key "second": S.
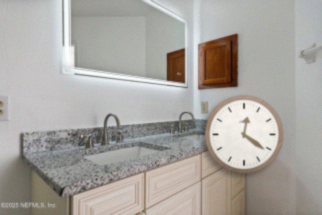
{"hour": 12, "minute": 21}
